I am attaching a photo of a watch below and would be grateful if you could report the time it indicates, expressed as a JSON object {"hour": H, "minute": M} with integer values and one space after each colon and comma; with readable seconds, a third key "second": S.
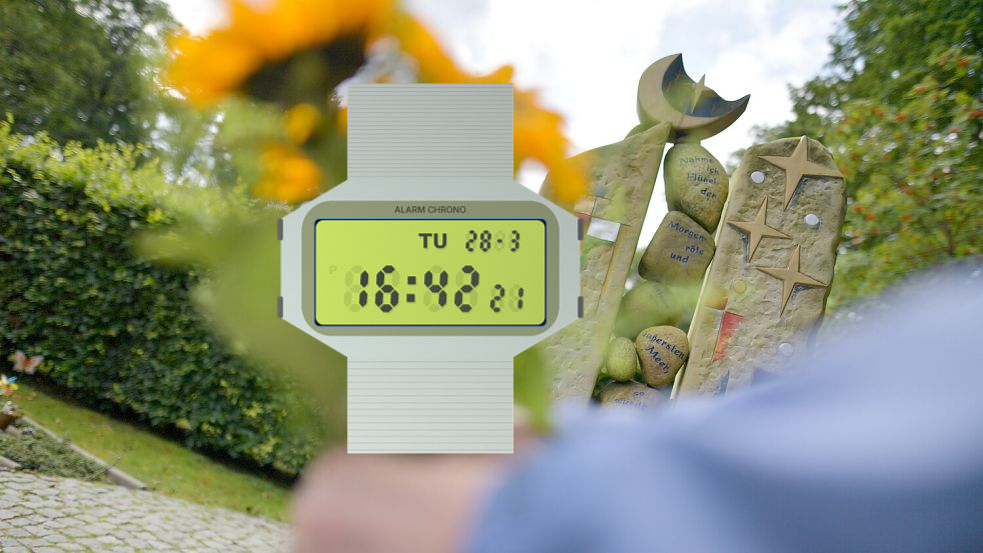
{"hour": 16, "minute": 42, "second": 21}
